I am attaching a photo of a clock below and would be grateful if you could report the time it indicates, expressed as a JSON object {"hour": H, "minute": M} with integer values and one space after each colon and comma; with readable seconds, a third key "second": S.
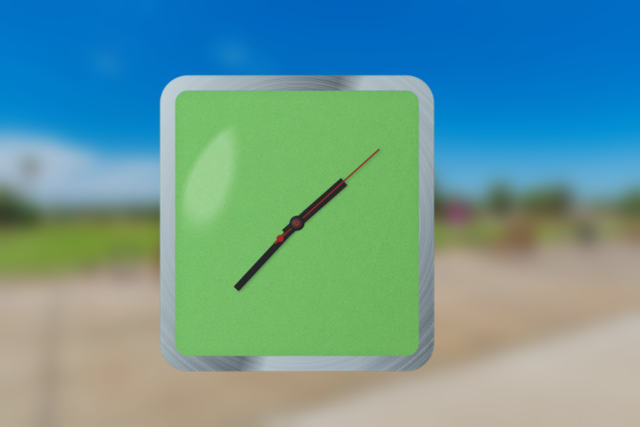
{"hour": 1, "minute": 37, "second": 8}
